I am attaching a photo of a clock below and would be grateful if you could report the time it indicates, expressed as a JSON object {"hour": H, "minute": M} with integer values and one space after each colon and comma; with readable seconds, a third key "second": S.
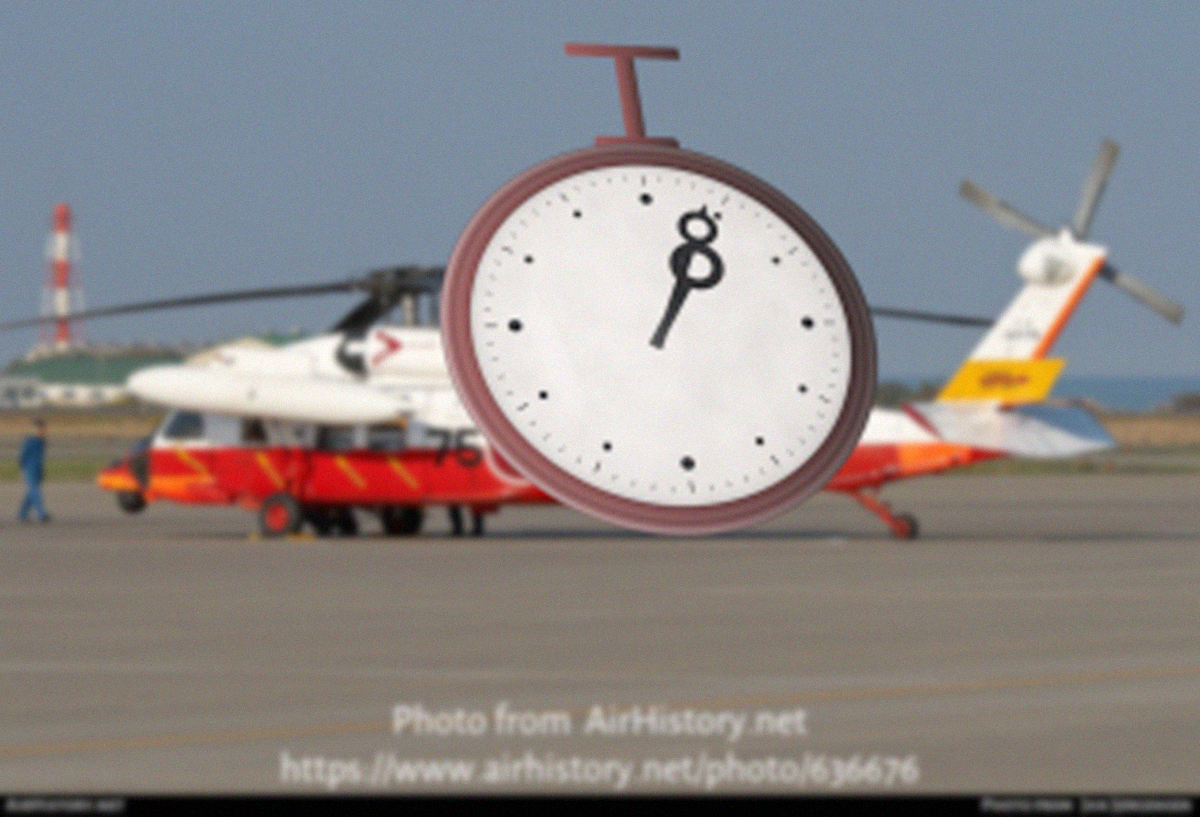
{"hour": 1, "minute": 4}
